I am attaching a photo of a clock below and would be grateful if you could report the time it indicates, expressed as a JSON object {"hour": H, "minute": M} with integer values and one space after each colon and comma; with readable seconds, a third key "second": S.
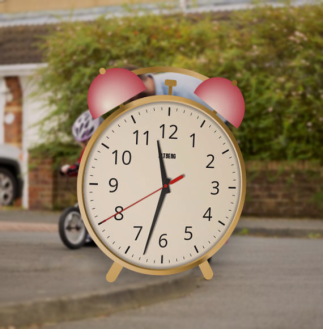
{"hour": 11, "minute": 32, "second": 40}
